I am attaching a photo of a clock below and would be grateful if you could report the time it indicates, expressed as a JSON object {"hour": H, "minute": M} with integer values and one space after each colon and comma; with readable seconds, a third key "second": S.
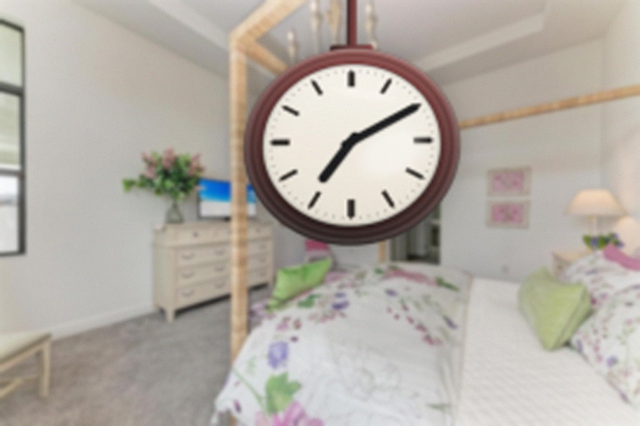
{"hour": 7, "minute": 10}
